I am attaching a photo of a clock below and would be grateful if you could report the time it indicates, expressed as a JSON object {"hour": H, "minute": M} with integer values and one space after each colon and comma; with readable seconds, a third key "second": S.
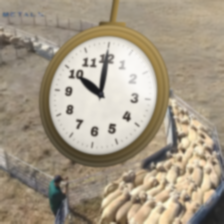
{"hour": 10, "minute": 0}
